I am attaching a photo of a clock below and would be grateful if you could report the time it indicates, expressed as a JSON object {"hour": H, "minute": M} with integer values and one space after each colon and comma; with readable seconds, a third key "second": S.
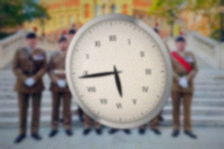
{"hour": 5, "minute": 44}
